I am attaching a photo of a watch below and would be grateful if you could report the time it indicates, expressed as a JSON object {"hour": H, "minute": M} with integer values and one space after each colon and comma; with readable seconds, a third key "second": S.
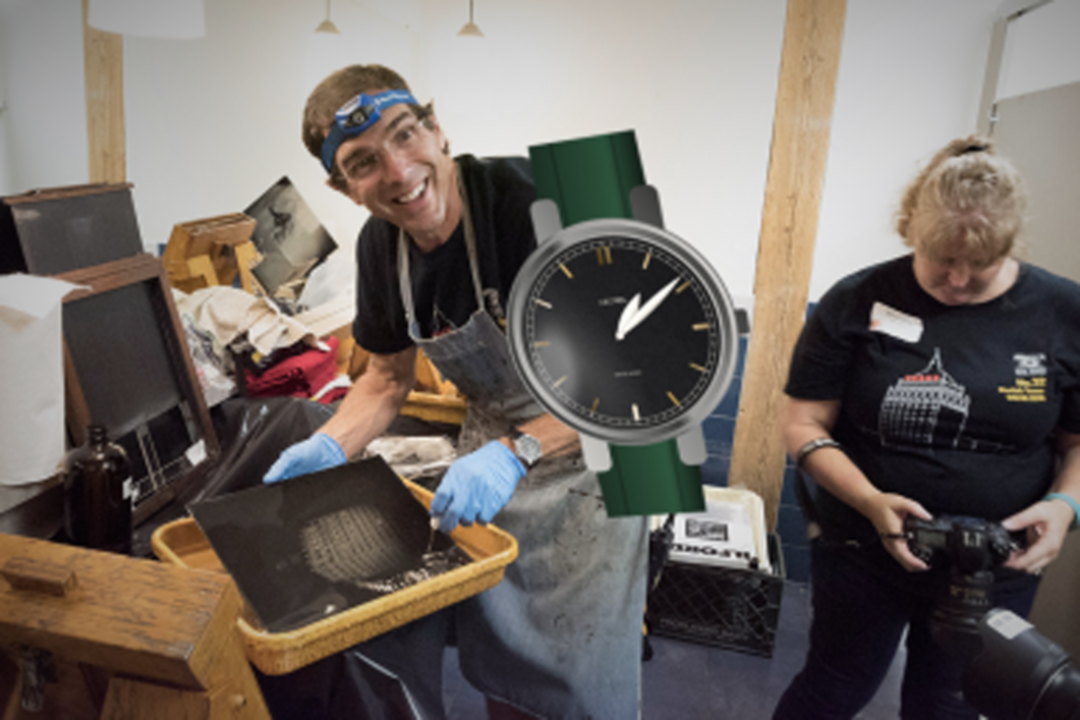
{"hour": 1, "minute": 9}
